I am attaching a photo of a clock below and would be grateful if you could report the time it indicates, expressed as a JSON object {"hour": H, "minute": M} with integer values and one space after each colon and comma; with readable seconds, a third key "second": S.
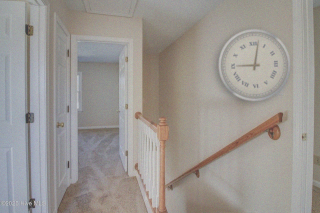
{"hour": 9, "minute": 2}
